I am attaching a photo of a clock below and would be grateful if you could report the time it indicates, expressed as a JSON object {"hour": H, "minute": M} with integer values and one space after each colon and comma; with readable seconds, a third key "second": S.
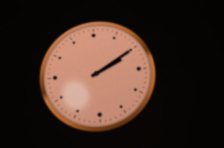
{"hour": 2, "minute": 10}
